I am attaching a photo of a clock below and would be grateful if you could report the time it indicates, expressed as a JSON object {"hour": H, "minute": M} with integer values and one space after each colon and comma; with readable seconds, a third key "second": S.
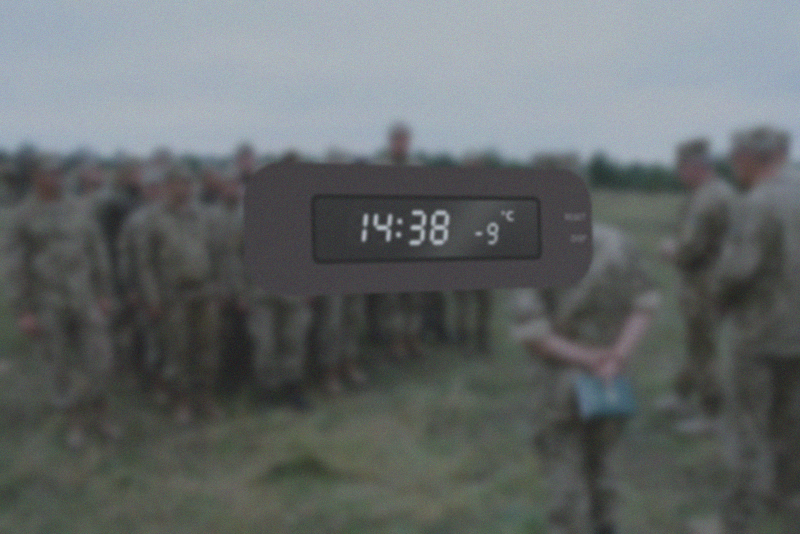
{"hour": 14, "minute": 38}
